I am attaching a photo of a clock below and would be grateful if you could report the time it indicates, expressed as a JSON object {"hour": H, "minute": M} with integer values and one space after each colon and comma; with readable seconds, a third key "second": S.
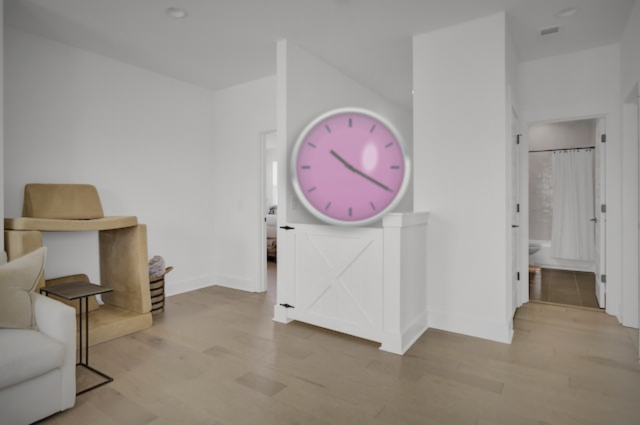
{"hour": 10, "minute": 20}
